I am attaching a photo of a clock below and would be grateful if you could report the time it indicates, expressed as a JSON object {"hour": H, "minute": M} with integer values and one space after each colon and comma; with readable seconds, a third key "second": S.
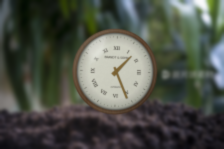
{"hour": 1, "minute": 26}
